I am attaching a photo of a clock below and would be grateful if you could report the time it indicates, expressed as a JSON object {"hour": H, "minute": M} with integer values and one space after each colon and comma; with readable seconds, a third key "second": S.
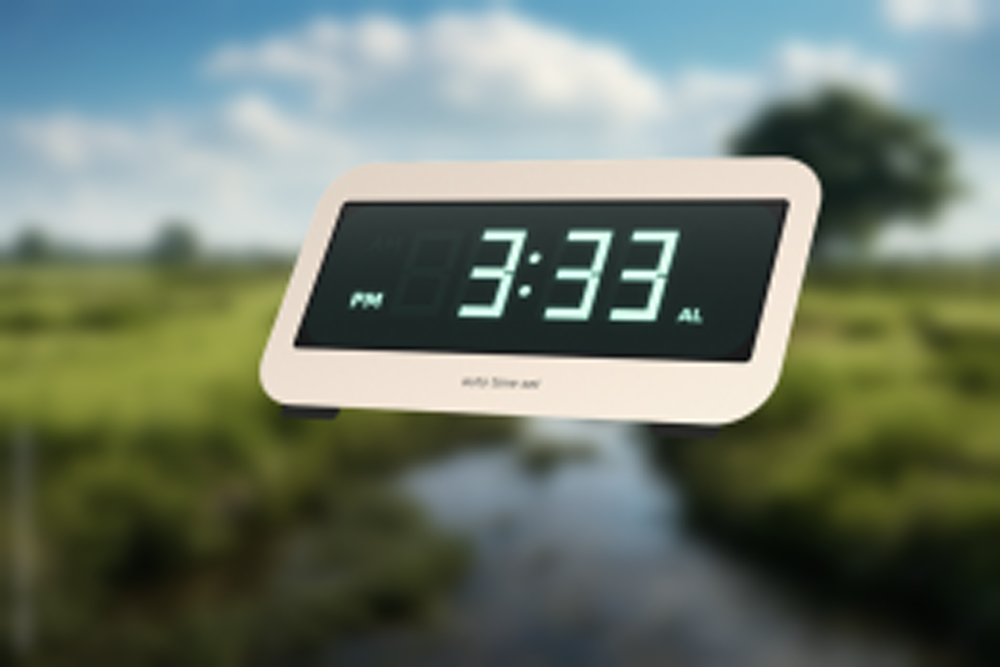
{"hour": 3, "minute": 33}
